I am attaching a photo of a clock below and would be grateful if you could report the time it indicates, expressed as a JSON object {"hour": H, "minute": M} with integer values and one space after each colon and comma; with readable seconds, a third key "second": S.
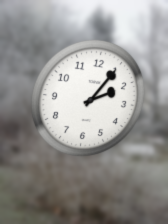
{"hour": 2, "minute": 5}
